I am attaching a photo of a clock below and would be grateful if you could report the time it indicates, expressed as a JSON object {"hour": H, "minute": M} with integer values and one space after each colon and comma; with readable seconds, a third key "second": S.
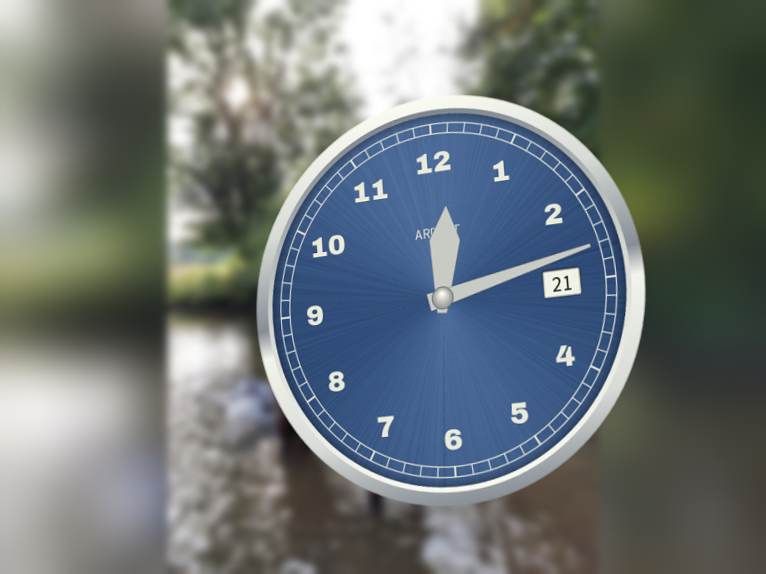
{"hour": 12, "minute": 13}
